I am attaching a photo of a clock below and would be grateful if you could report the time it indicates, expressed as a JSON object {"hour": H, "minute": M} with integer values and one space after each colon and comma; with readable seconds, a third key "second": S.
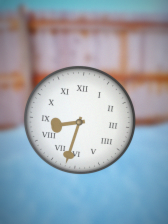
{"hour": 8, "minute": 32}
